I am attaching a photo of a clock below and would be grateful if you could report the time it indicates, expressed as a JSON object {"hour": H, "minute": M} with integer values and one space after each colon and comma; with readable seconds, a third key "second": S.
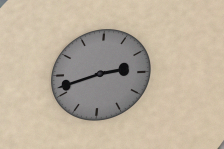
{"hour": 2, "minute": 42}
